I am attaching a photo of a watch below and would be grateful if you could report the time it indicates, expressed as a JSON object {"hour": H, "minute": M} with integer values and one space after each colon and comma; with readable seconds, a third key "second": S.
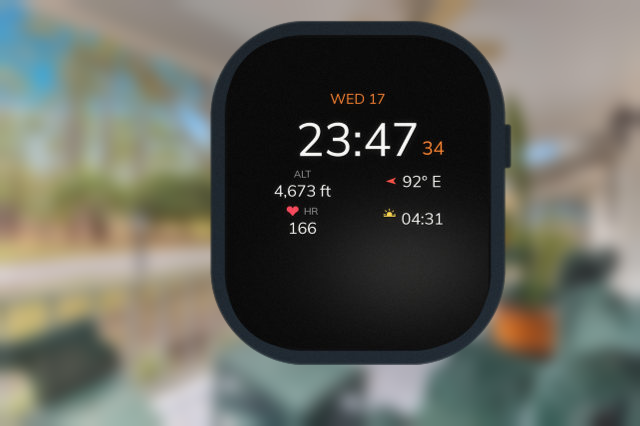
{"hour": 23, "minute": 47, "second": 34}
